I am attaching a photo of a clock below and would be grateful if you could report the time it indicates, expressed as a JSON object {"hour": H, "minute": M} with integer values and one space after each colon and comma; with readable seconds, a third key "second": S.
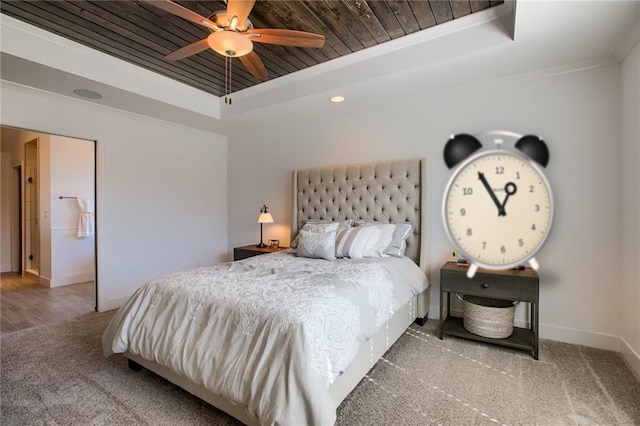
{"hour": 12, "minute": 55}
